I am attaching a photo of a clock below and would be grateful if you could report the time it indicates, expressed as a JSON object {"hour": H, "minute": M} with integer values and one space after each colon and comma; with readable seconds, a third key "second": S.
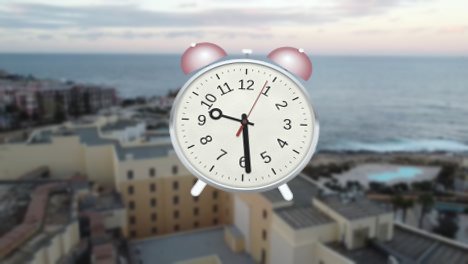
{"hour": 9, "minute": 29, "second": 4}
